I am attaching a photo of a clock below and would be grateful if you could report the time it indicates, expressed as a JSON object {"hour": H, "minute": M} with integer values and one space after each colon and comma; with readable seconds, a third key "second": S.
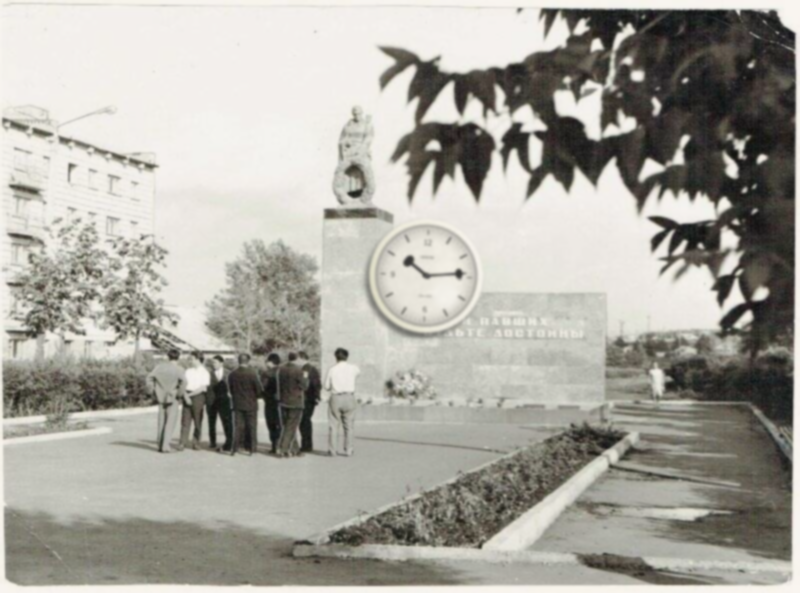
{"hour": 10, "minute": 14}
